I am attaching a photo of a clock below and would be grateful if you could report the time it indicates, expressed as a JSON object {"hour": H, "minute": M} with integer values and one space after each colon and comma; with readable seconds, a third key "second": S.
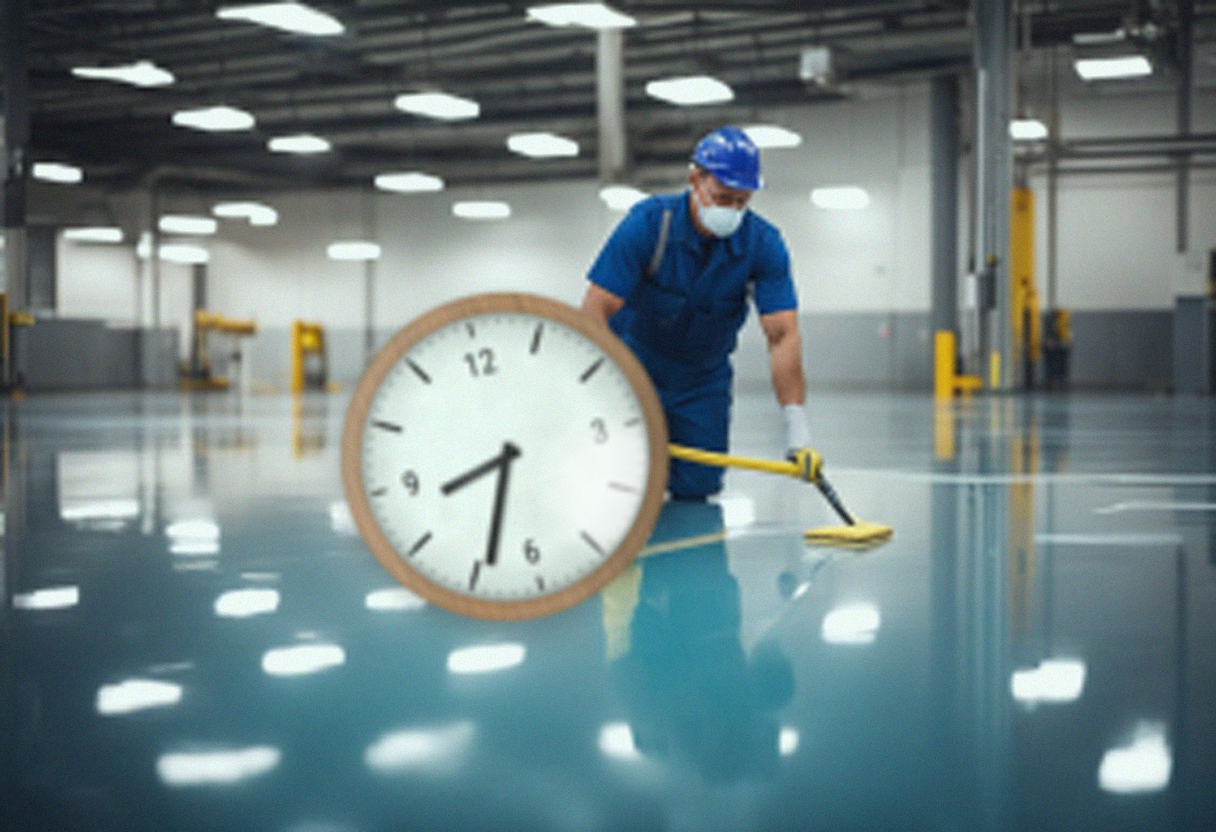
{"hour": 8, "minute": 34}
